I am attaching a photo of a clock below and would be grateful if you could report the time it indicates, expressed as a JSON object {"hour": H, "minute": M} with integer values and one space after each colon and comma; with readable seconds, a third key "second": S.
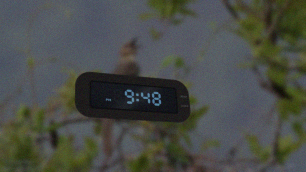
{"hour": 9, "minute": 48}
